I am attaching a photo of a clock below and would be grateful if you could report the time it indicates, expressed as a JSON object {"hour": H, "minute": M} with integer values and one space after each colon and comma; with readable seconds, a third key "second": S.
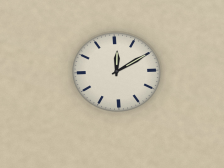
{"hour": 12, "minute": 10}
